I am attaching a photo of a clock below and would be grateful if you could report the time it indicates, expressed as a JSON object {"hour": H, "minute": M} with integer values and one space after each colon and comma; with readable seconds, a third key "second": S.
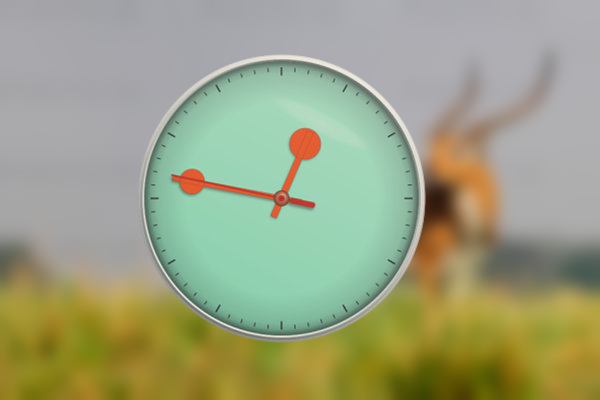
{"hour": 12, "minute": 46, "second": 47}
